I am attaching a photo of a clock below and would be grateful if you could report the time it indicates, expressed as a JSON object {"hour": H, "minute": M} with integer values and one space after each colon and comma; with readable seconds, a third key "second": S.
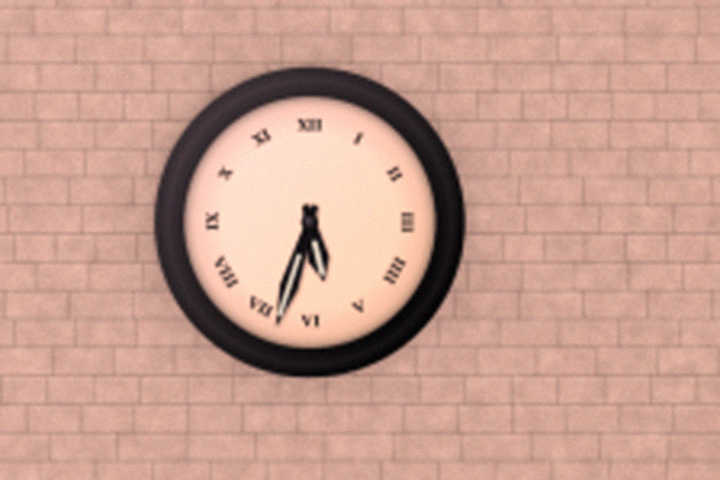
{"hour": 5, "minute": 33}
